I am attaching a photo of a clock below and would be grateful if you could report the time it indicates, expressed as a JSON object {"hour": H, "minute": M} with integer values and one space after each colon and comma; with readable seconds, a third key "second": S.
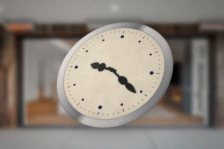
{"hour": 9, "minute": 21}
